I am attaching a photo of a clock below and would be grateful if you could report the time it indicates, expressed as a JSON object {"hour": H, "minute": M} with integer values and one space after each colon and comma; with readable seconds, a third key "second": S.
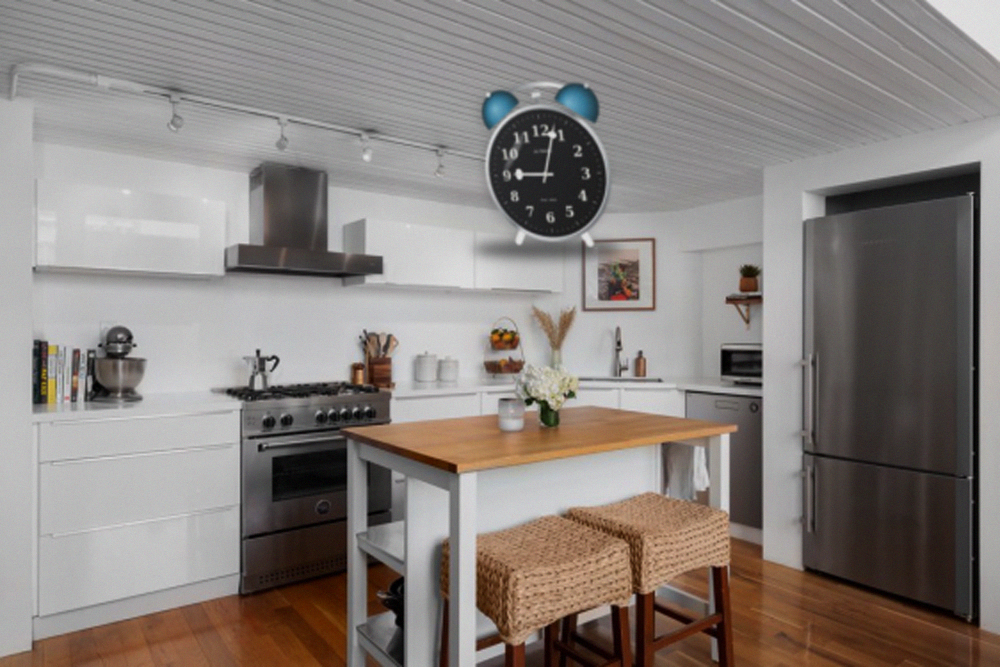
{"hour": 9, "minute": 3}
